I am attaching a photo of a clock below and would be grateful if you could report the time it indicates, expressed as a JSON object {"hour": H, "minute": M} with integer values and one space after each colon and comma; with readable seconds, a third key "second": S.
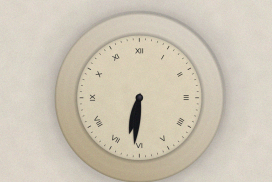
{"hour": 6, "minute": 31}
